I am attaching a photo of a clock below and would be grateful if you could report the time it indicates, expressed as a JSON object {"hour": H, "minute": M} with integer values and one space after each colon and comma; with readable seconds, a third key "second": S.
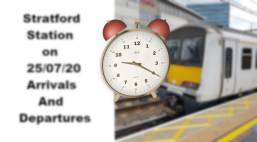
{"hour": 9, "minute": 20}
